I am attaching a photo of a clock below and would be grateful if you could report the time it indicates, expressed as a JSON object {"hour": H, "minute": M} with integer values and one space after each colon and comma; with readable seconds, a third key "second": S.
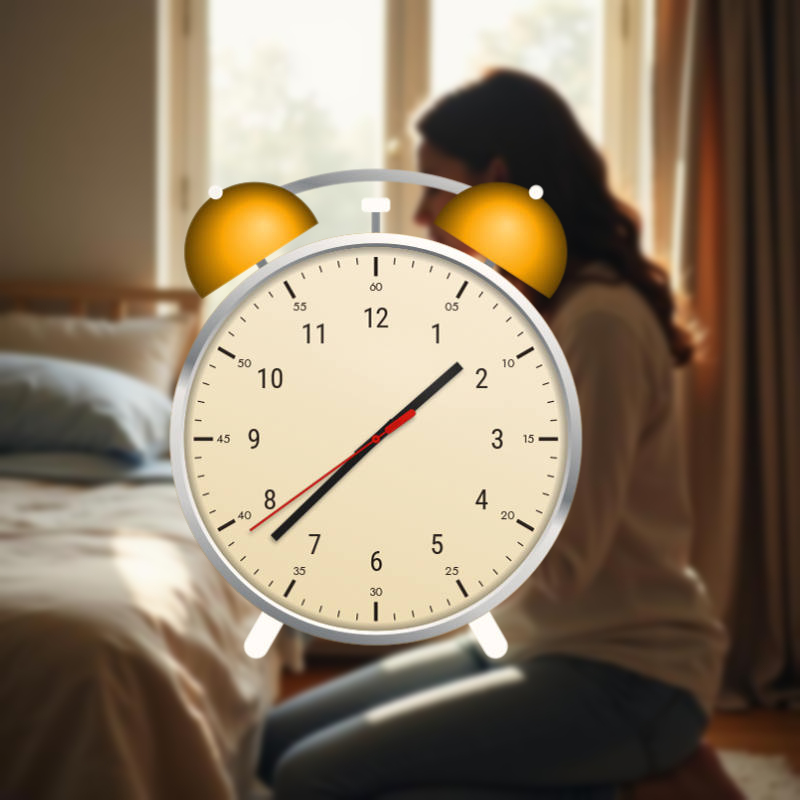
{"hour": 1, "minute": 37, "second": 39}
